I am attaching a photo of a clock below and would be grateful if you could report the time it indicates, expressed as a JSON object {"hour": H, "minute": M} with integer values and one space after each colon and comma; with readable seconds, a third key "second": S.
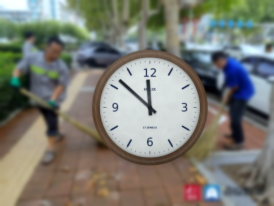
{"hour": 11, "minute": 52}
